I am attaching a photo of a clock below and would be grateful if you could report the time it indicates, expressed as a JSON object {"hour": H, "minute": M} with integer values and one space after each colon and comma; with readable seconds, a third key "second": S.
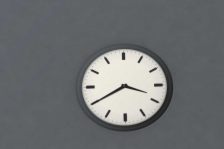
{"hour": 3, "minute": 40}
